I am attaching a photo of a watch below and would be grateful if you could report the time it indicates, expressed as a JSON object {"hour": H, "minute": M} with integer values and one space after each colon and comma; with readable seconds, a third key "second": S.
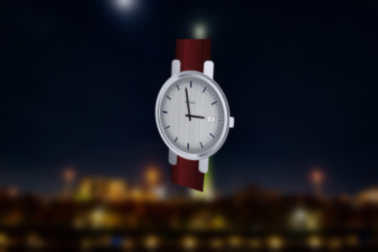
{"hour": 2, "minute": 58}
